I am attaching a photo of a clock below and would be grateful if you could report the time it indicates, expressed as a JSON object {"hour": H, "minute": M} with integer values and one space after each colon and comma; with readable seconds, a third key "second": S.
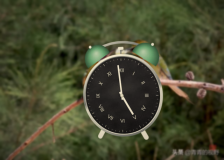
{"hour": 4, "minute": 59}
